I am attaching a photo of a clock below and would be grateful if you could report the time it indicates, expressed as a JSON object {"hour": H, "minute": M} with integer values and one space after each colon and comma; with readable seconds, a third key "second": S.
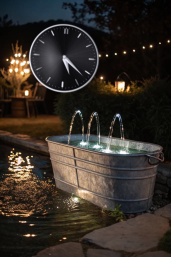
{"hour": 5, "minute": 22}
